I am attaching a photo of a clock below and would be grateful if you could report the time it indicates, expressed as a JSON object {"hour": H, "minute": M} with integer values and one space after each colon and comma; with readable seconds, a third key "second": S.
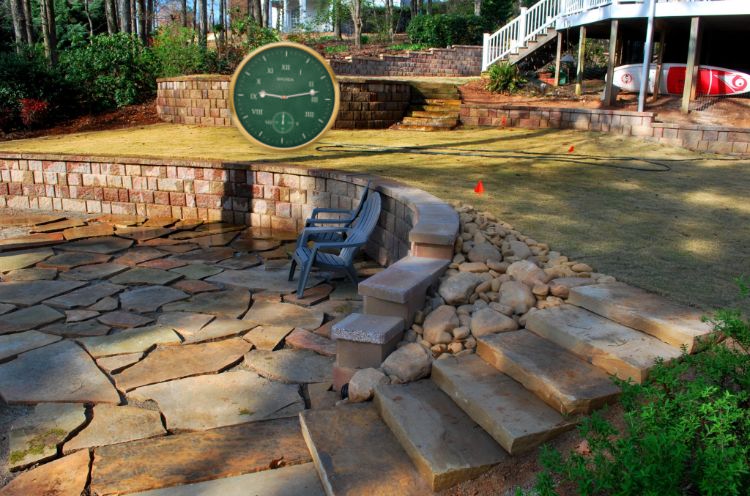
{"hour": 9, "minute": 13}
